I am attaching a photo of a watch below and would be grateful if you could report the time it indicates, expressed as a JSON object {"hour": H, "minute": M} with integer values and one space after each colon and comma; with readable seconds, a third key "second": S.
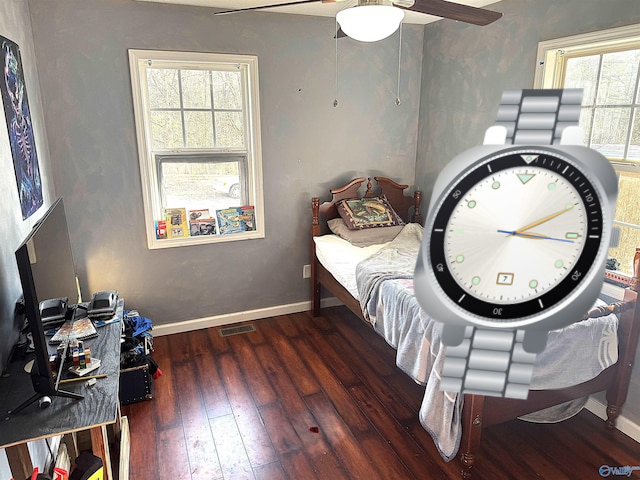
{"hour": 3, "minute": 10, "second": 16}
